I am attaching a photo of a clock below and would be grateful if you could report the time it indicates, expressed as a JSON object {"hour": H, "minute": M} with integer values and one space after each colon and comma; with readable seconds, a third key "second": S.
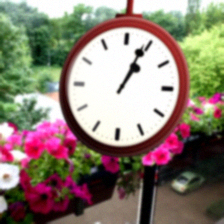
{"hour": 1, "minute": 4}
